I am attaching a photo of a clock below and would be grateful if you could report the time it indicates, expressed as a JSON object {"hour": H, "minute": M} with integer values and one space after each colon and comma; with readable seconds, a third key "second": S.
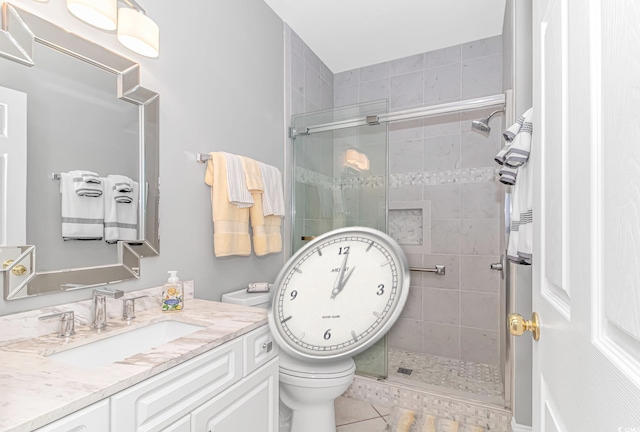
{"hour": 1, "minute": 1}
